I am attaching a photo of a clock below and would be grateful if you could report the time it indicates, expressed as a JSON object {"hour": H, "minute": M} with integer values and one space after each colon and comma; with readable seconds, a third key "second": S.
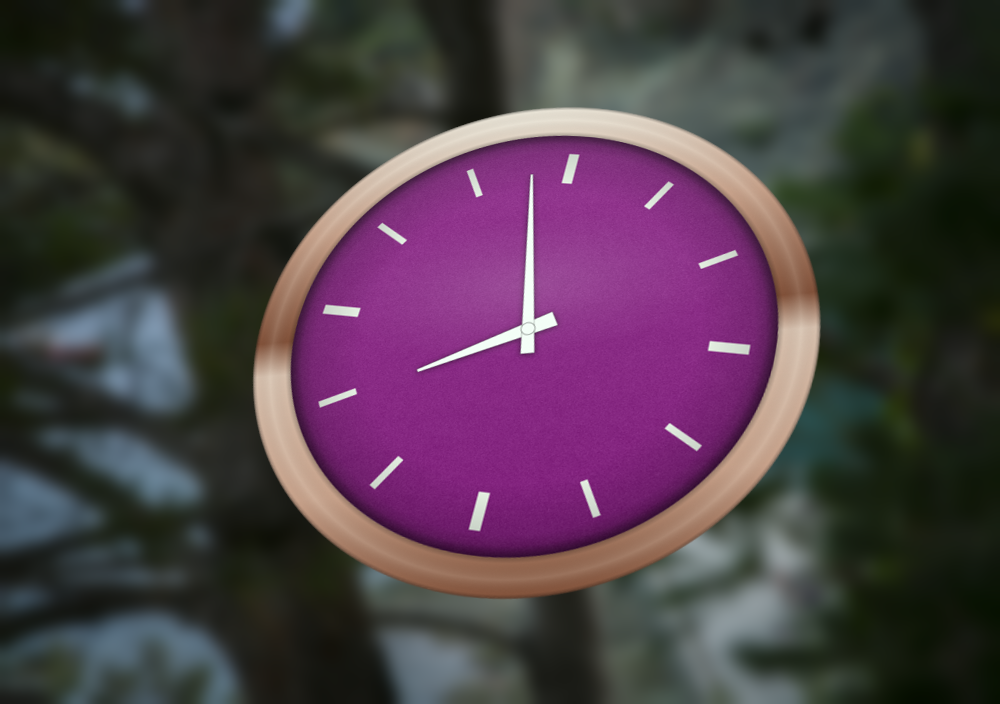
{"hour": 7, "minute": 58}
